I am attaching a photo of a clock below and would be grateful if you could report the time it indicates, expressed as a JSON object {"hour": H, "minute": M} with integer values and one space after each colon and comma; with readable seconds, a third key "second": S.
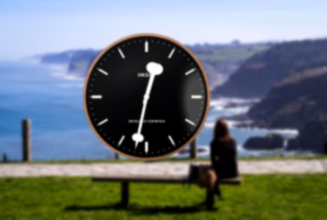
{"hour": 12, "minute": 32}
